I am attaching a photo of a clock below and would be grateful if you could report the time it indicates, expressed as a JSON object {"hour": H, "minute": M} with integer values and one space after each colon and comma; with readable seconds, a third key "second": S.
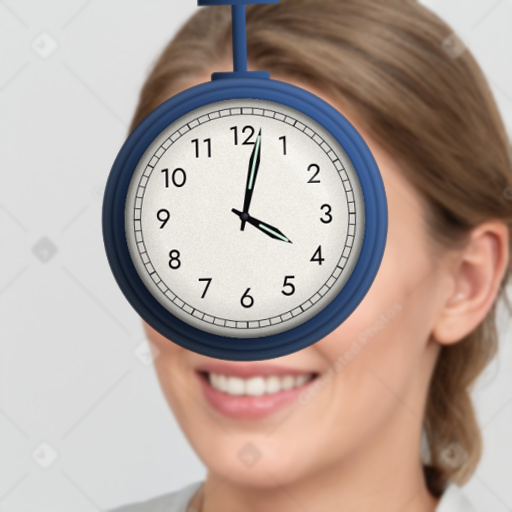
{"hour": 4, "minute": 2}
